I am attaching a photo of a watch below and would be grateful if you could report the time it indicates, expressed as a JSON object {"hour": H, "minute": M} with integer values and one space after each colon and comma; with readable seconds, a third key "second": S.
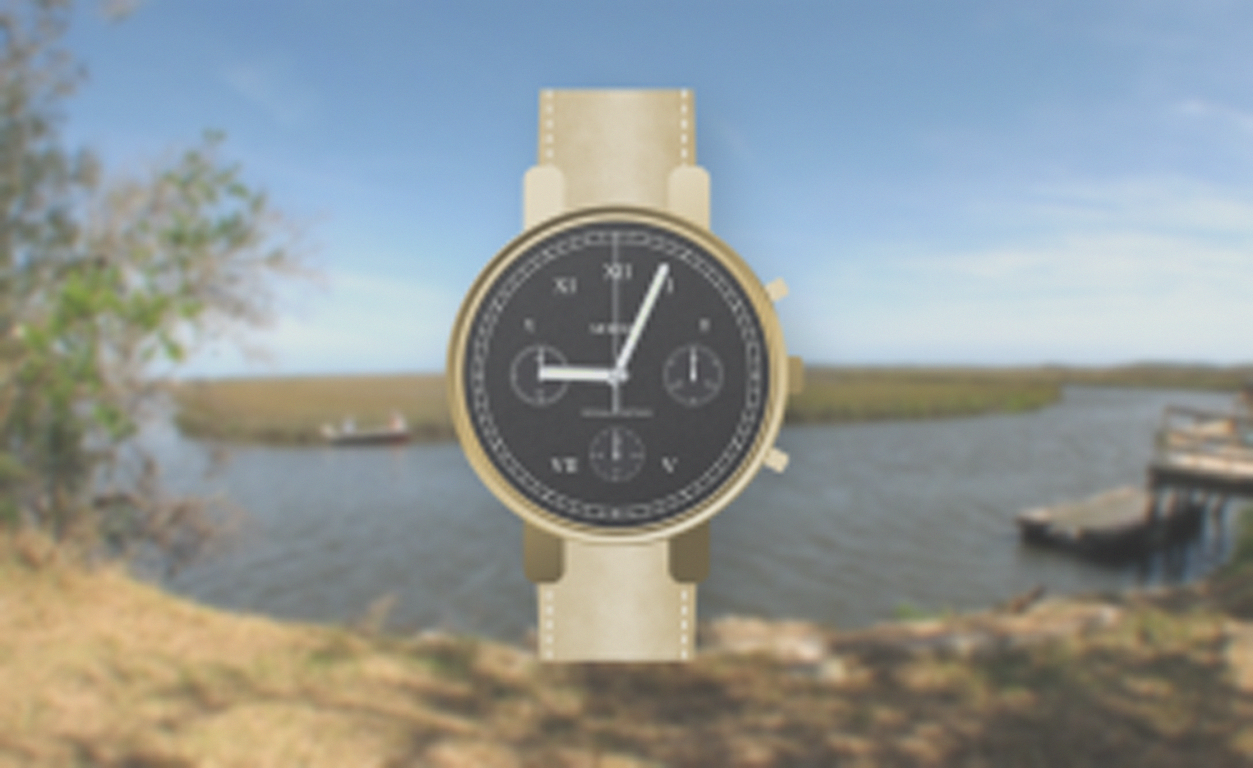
{"hour": 9, "minute": 4}
